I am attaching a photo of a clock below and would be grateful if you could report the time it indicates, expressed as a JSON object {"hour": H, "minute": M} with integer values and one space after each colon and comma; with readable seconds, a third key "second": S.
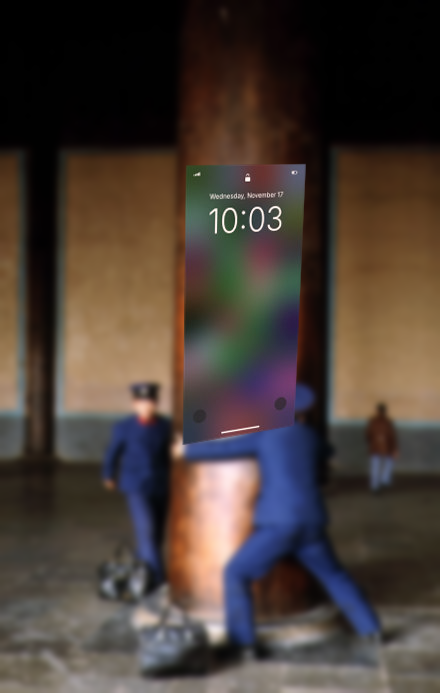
{"hour": 10, "minute": 3}
